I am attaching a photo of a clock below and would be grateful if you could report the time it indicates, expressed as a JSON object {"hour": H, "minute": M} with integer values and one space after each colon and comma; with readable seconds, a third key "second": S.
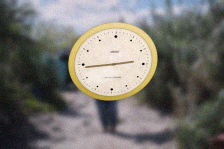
{"hour": 2, "minute": 44}
